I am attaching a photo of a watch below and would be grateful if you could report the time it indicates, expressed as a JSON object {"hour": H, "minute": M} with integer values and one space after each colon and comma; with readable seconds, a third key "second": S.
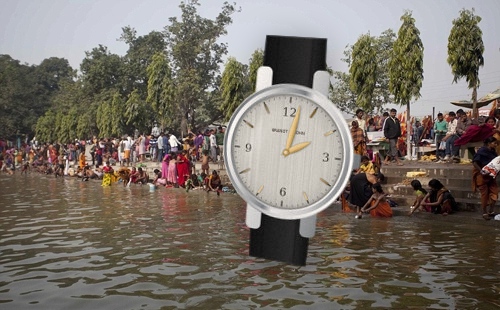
{"hour": 2, "minute": 2}
